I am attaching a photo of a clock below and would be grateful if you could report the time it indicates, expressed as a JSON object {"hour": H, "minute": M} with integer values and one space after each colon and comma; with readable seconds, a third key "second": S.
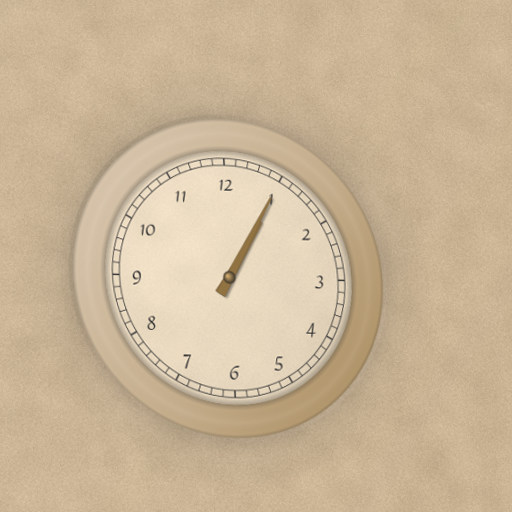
{"hour": 1, "minute": 5}
